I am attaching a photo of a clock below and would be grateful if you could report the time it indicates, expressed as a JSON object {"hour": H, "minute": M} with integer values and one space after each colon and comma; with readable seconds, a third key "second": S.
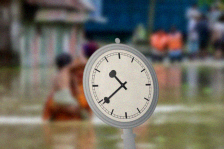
{"hour": 10, "minute": 39}
